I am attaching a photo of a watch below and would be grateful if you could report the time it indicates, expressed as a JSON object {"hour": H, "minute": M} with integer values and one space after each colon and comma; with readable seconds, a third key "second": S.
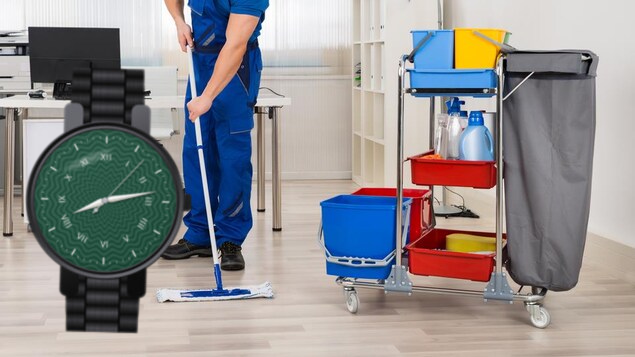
{"hour": 8, "minute": 13, "second": 7}
